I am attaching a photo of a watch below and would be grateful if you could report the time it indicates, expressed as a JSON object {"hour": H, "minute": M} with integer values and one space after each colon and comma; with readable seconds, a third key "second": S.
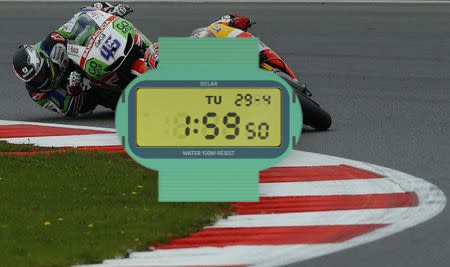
{"hour": 1, "minute": 59, "second": 50}
